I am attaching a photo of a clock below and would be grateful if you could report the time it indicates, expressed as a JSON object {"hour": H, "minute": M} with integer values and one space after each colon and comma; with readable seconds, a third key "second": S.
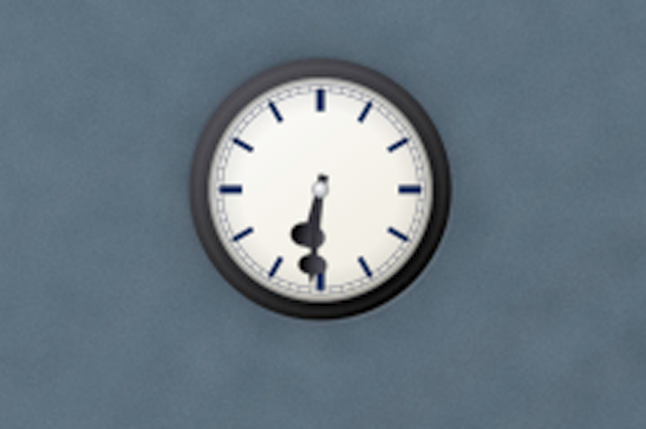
{"hour": 6, "minute": 31}
